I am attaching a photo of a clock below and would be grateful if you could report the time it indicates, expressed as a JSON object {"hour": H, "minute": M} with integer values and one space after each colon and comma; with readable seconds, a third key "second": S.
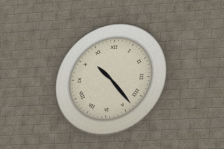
{"hour": 10, "minute": 23}
